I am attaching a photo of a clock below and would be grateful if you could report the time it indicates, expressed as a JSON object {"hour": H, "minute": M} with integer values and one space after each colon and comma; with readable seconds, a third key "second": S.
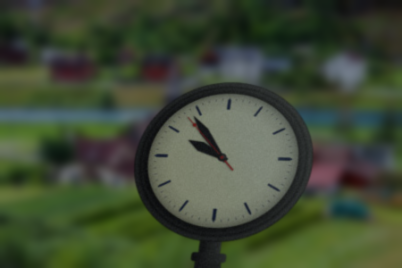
{"hour": 9, "minute": 53, "second": 53}
